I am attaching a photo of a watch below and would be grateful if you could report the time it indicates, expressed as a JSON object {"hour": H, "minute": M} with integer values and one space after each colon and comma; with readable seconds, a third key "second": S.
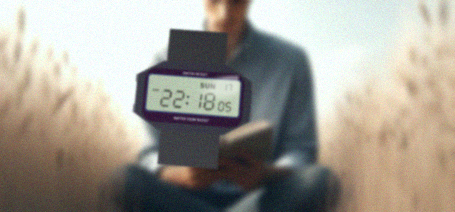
{"hour": 22, "minute": 18}
